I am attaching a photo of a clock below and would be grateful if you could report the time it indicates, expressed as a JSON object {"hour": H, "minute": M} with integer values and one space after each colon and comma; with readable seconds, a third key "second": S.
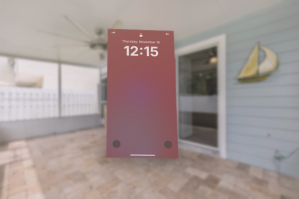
{"hour": 12, "minute": 15}
